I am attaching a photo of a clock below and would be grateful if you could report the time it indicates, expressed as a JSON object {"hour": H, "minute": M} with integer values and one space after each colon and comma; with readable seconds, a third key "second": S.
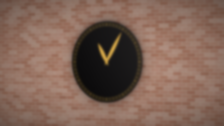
{"hour": 11, "minute": 5}
